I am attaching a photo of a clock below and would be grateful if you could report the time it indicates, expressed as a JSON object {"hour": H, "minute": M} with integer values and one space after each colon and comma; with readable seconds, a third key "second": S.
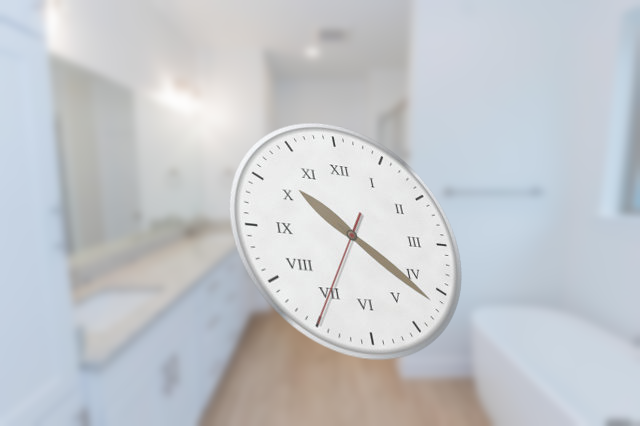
{"hour": 10, "minute": 21, "second": 35}
